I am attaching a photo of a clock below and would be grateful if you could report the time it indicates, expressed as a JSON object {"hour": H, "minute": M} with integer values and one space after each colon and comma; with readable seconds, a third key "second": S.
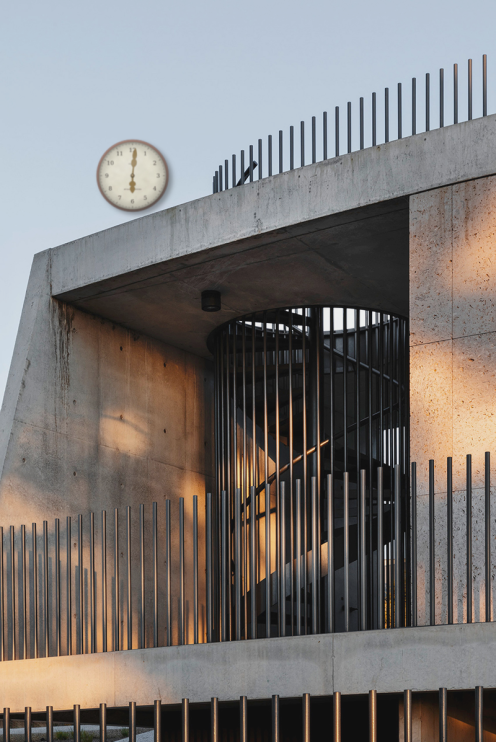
{"hour": 6, "minute": 1}
